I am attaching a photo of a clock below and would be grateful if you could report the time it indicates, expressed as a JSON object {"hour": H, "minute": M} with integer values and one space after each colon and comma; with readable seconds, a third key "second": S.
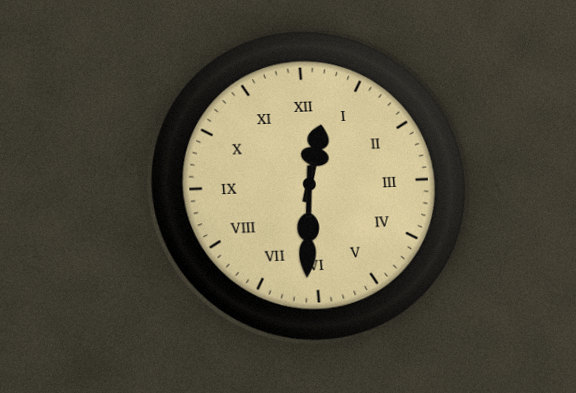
{"hour": 12, "minute": 31}
